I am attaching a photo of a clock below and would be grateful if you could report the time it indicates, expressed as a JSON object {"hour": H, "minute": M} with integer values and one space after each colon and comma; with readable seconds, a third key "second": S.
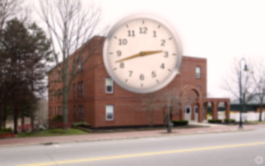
{"hour": 2, "minute": 42}
